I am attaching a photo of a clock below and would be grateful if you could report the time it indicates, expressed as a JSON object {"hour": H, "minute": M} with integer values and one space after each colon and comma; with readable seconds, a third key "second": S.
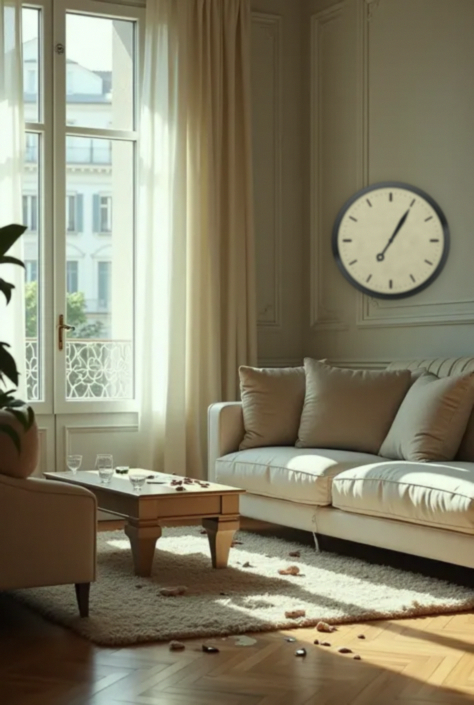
{"hour": 7, "minute": 5}
